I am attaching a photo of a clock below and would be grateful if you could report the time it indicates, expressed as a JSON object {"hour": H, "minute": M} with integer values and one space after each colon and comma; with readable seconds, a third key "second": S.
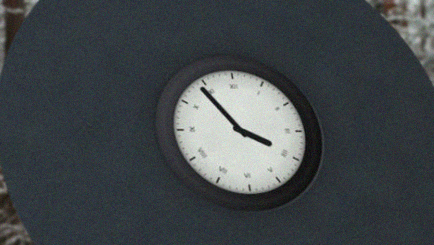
{"hour": 3, "minute": 54}
